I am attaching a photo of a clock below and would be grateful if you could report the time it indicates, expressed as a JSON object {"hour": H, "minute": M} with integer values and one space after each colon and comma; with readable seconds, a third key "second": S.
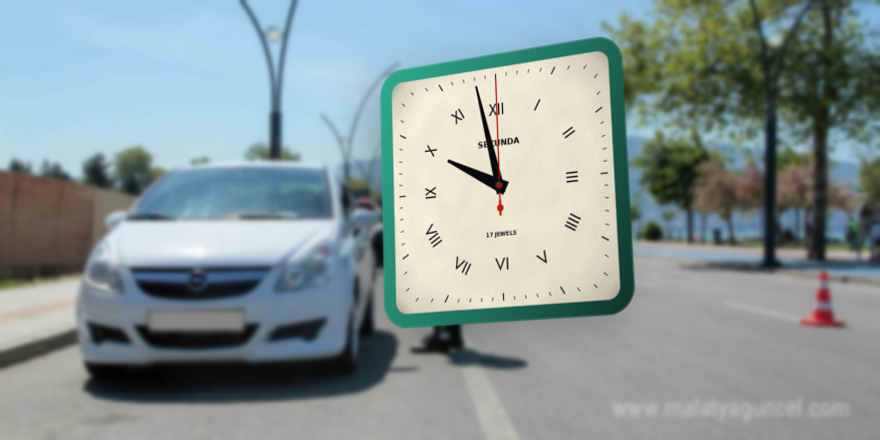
{"hour": 9, "minute": 58, "second": 0}
